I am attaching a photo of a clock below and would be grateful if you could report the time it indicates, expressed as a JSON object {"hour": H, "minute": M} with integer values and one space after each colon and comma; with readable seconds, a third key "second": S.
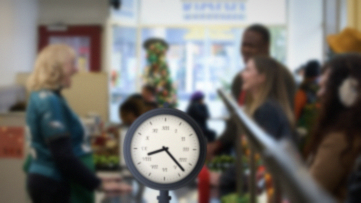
{"hour": 8, "minute": 23}
